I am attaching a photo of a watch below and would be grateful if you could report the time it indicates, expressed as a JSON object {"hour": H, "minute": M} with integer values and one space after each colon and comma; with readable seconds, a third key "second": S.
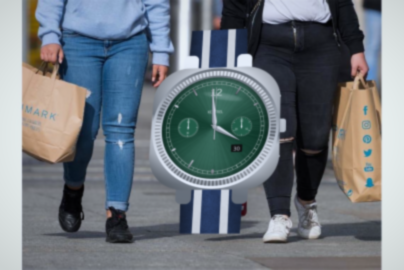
{"hour": 3, "minute": 59}
